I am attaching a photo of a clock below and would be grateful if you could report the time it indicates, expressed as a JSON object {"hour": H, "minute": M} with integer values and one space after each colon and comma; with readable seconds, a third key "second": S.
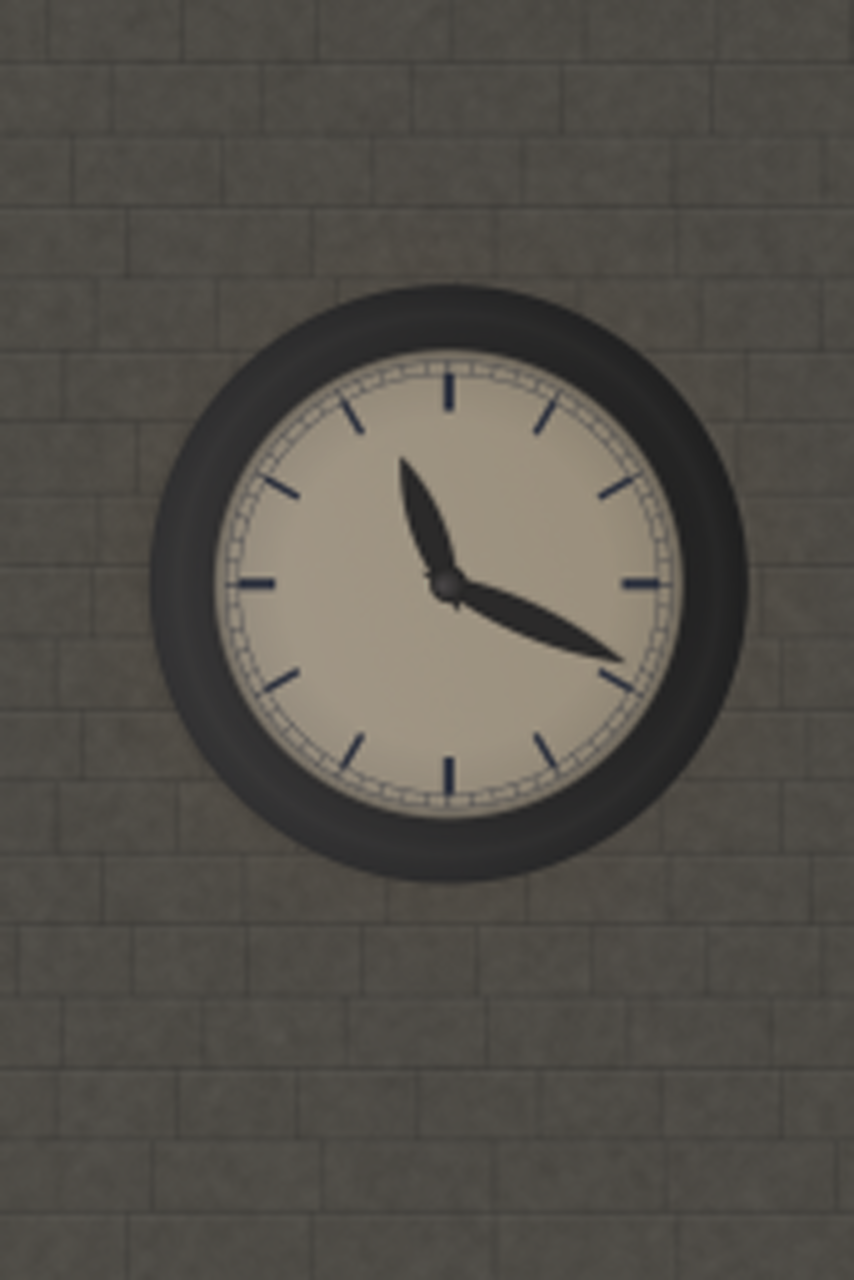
{"hour": 11, "minute": 19}
